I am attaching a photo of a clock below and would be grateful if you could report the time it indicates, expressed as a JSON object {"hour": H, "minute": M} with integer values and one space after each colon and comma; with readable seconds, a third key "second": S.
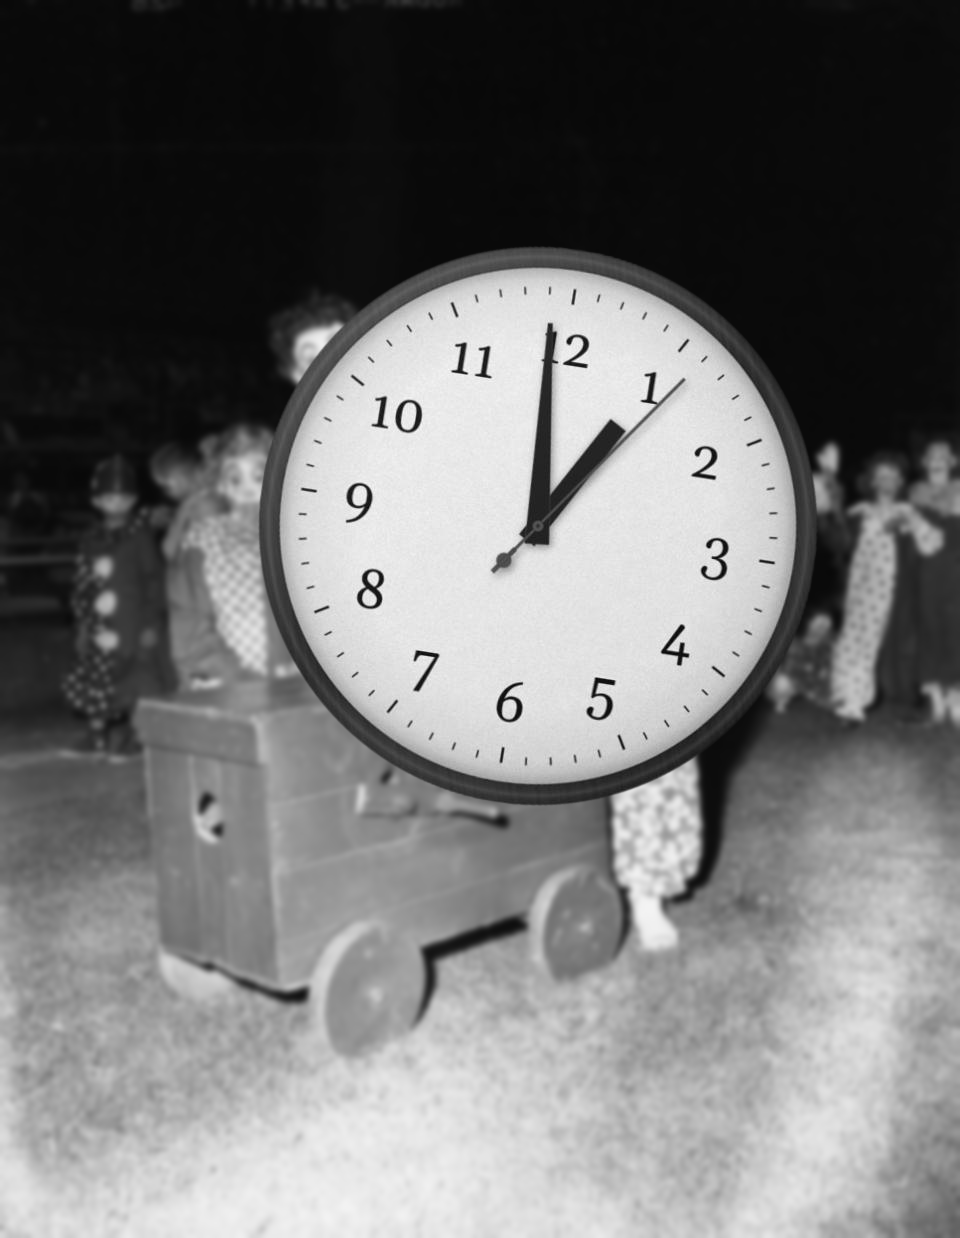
{"hour": 12, "minute": 59, "second": 6}
